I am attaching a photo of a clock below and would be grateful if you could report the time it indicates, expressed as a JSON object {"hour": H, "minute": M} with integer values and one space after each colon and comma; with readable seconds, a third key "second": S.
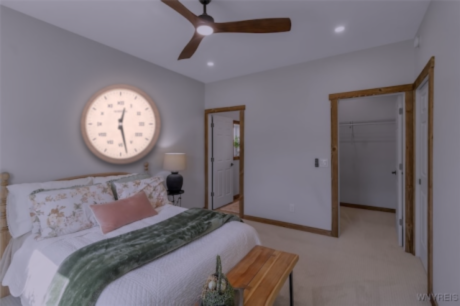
{"hour": 12, "minute": 28}
